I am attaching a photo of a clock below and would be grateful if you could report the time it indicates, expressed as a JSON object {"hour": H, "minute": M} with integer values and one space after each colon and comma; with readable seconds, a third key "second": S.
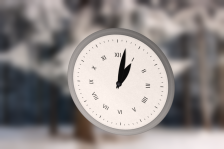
{"hour": 1, "minute": 2}
